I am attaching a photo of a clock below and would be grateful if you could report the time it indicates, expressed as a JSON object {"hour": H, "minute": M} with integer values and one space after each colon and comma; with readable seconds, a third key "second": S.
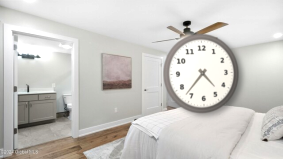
{"hour": 4, "minute": 37}
